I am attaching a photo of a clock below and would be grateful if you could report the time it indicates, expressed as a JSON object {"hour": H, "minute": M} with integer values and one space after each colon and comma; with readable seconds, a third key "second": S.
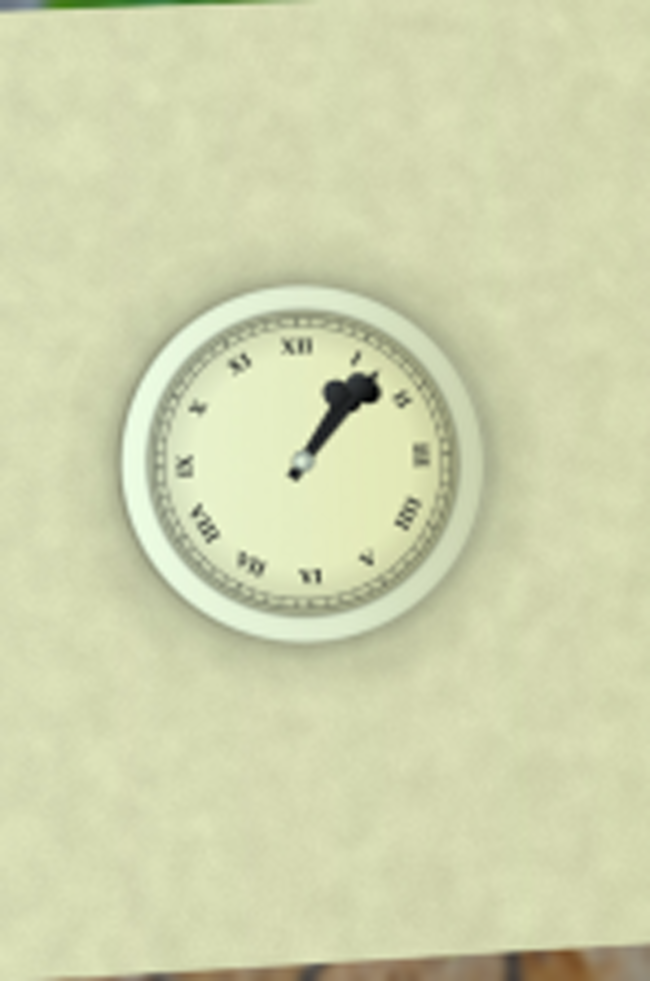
{"hour": 1, "minute": 7}
